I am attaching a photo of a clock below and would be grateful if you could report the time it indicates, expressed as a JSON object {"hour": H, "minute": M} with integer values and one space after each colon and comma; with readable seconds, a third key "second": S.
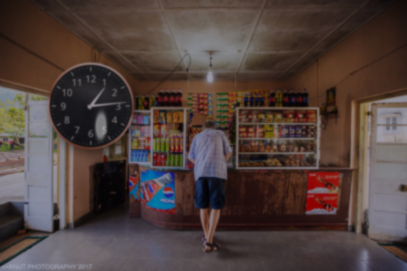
{"hour": 1, "minute": 14}
